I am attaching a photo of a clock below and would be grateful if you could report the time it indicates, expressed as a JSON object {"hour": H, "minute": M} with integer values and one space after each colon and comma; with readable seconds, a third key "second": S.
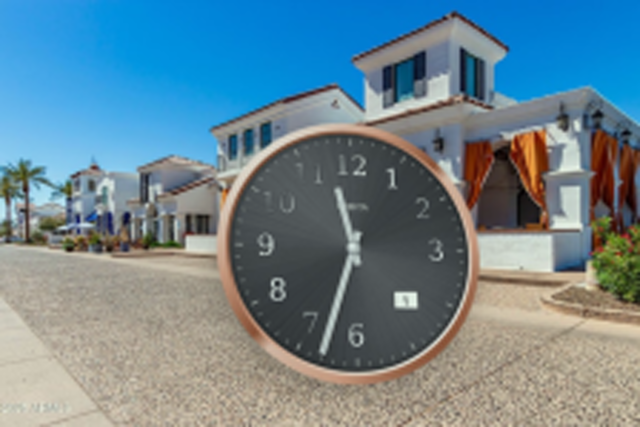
{"hour": 11, "minute": 33}
